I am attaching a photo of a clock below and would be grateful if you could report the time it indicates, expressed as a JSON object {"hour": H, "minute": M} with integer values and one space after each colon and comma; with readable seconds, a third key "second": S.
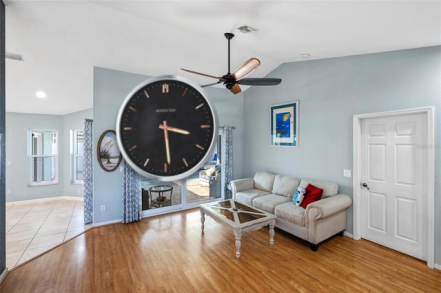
{"hour": 3, "minute": 29}
